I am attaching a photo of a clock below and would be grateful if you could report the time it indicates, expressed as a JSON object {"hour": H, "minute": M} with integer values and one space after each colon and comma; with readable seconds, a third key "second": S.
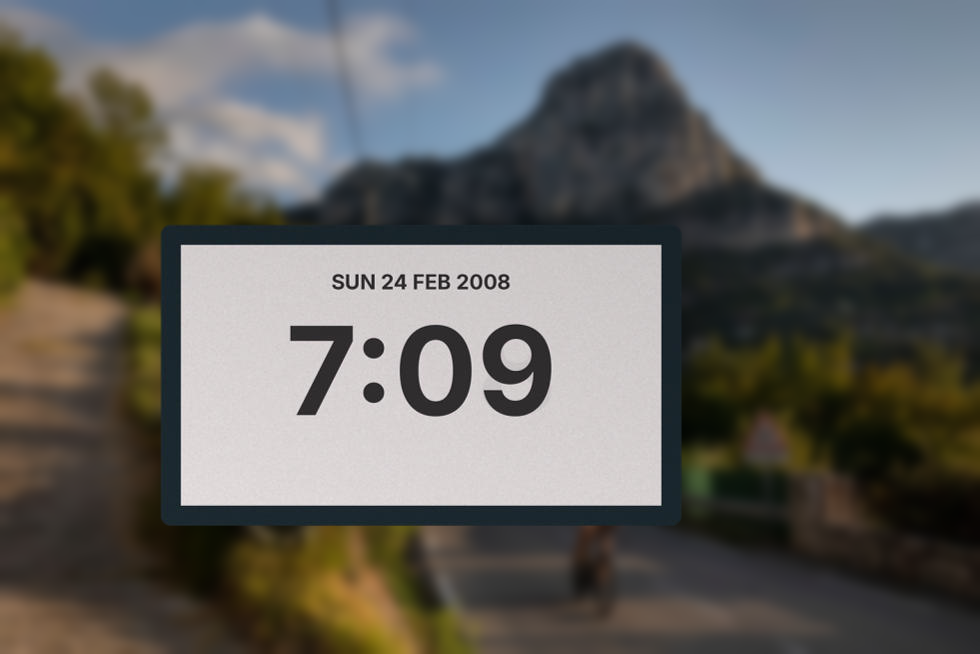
{"hour": 7, "minute": 9}
